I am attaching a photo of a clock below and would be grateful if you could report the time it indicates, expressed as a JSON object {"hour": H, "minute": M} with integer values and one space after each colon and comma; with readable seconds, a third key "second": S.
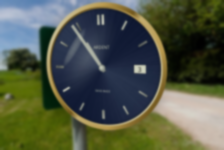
{"hour": 10, "minute": 54}
